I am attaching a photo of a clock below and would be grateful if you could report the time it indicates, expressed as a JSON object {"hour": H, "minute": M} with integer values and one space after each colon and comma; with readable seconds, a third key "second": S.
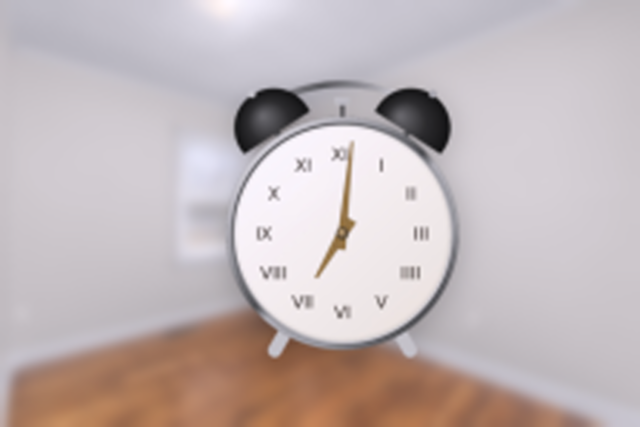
{"hour": 7, "minute": 1}
